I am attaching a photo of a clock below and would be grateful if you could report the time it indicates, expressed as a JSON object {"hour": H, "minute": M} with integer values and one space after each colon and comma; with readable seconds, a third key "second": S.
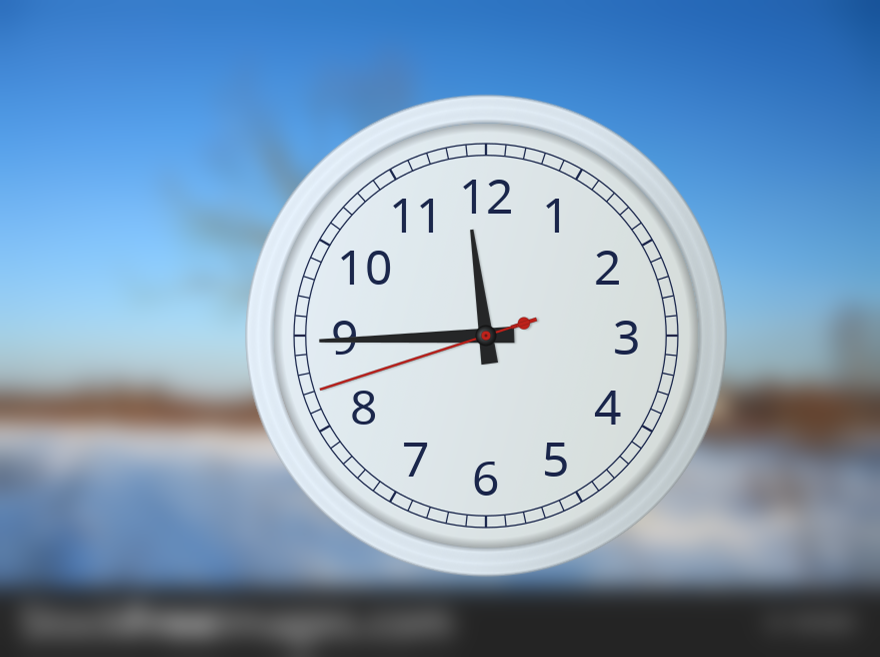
{"hour": 11, "minute": 44, "second": 42}
